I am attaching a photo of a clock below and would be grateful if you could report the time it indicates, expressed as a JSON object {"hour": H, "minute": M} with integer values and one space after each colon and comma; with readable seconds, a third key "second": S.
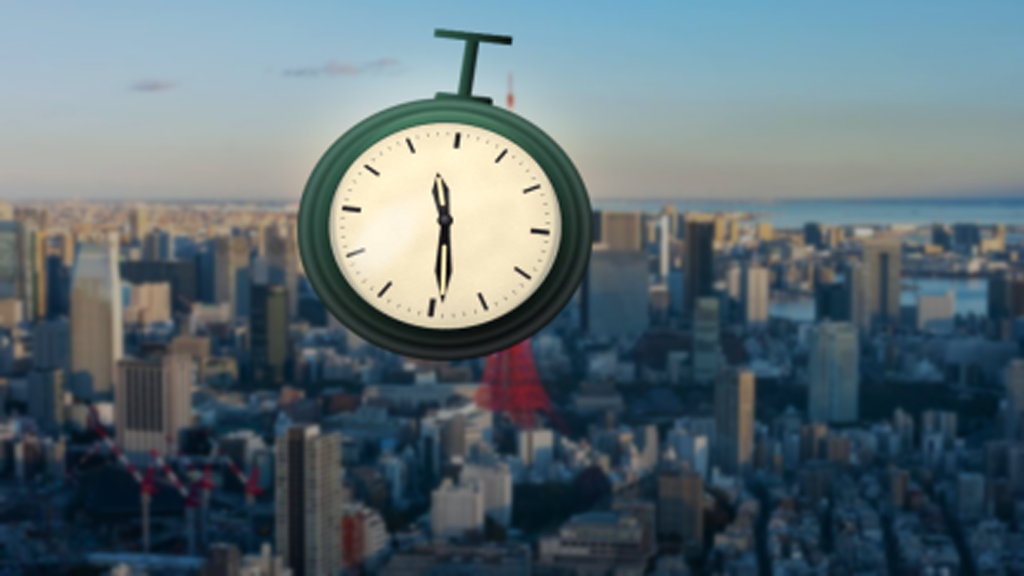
{"hour": 11, "minute": 29}
